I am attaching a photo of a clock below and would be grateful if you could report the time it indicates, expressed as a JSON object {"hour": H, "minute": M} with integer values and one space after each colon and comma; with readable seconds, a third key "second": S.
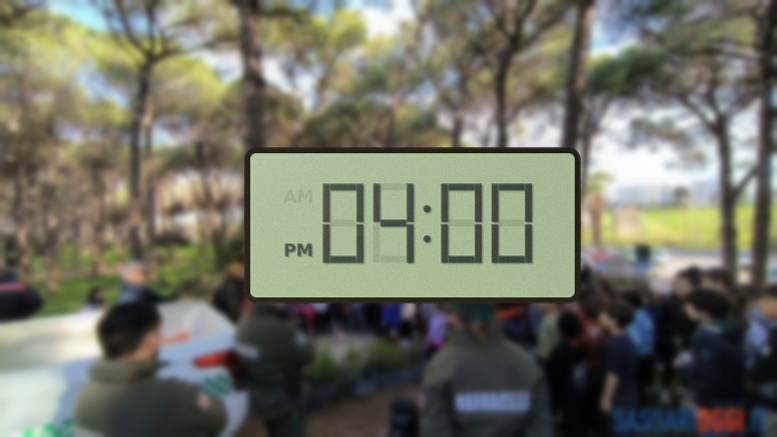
{"hour": 4, "minute": 0}
